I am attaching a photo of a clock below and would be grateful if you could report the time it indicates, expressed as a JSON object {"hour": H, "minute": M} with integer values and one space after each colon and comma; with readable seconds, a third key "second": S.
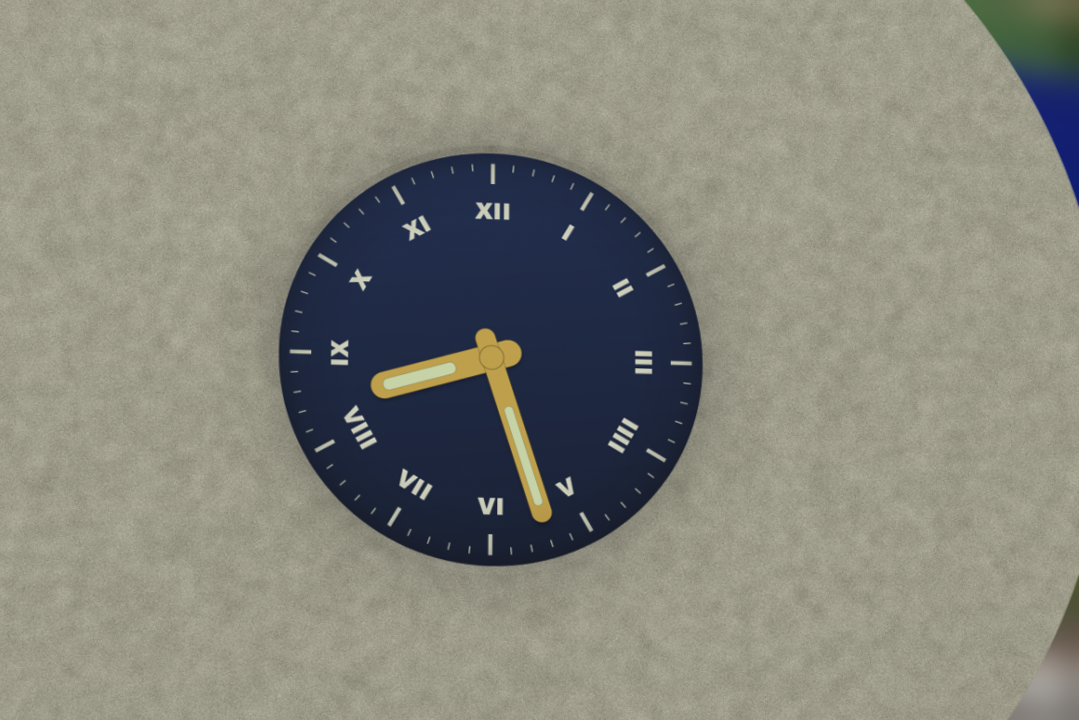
{"hour": 8, "minute": 27}
